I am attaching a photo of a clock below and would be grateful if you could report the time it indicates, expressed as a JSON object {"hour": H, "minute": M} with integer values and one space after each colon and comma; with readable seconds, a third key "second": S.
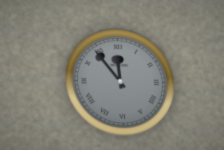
{"hour": 11, "minute": 54}
